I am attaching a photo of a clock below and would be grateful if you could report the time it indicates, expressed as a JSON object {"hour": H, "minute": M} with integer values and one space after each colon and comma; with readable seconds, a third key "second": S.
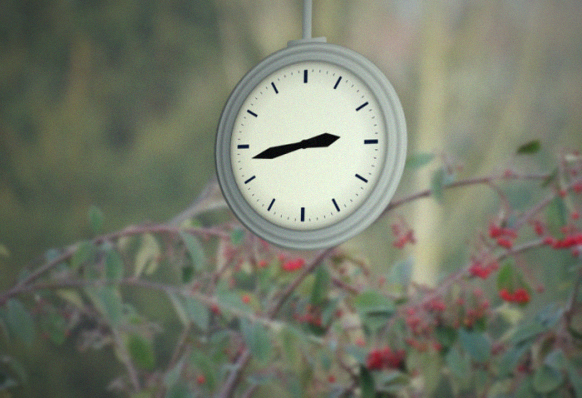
{"hour": 2, "minute": 43}
